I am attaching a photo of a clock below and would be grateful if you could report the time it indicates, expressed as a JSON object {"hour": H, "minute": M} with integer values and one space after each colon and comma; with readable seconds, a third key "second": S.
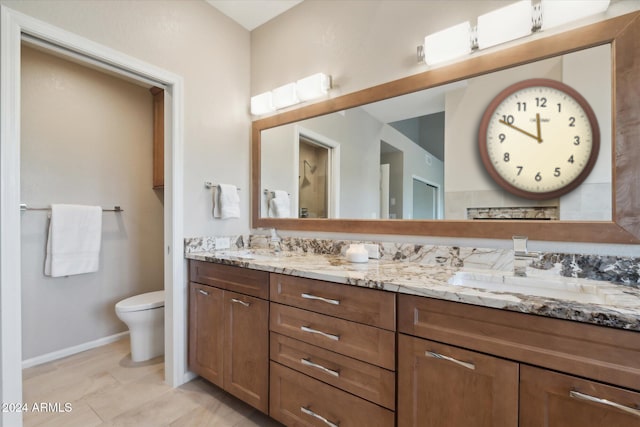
{"hour": 11, "minute": 49}
